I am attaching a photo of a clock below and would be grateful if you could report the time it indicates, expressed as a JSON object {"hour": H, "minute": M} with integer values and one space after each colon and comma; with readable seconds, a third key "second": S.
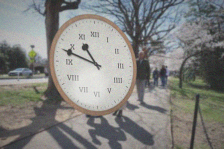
{"hour": 10, "minute": 48}
